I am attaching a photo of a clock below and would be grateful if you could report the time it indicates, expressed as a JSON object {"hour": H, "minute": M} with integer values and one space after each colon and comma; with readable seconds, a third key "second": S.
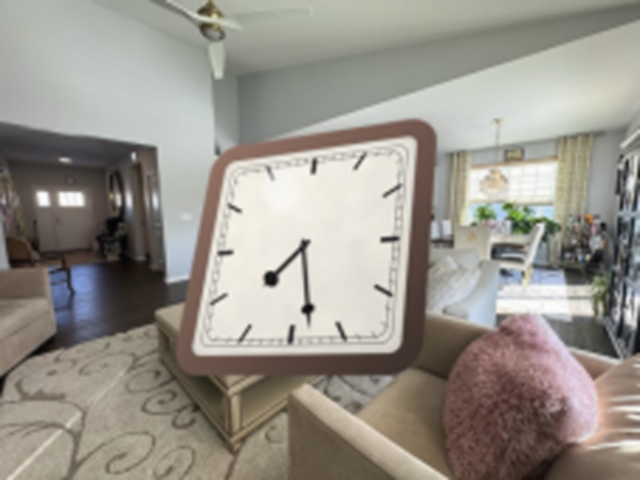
{"hour": 7, "minute": 28}
